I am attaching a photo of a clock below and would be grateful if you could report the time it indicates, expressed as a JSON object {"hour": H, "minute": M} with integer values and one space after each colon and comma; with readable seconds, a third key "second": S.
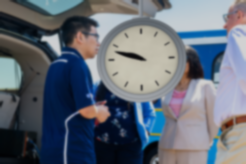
{"hour": 9, "minute": 48}
